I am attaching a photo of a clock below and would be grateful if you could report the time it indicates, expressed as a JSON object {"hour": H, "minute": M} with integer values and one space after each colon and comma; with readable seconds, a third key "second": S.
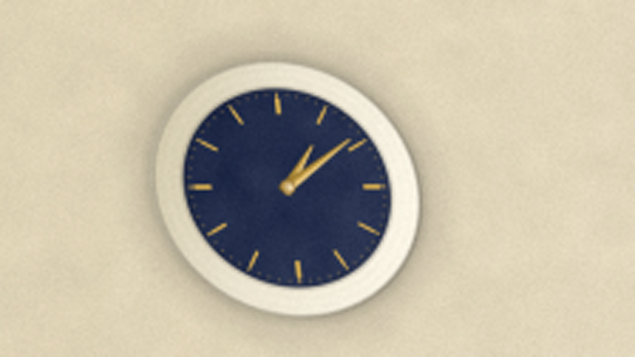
{"hour": 1, "minute": 9}
